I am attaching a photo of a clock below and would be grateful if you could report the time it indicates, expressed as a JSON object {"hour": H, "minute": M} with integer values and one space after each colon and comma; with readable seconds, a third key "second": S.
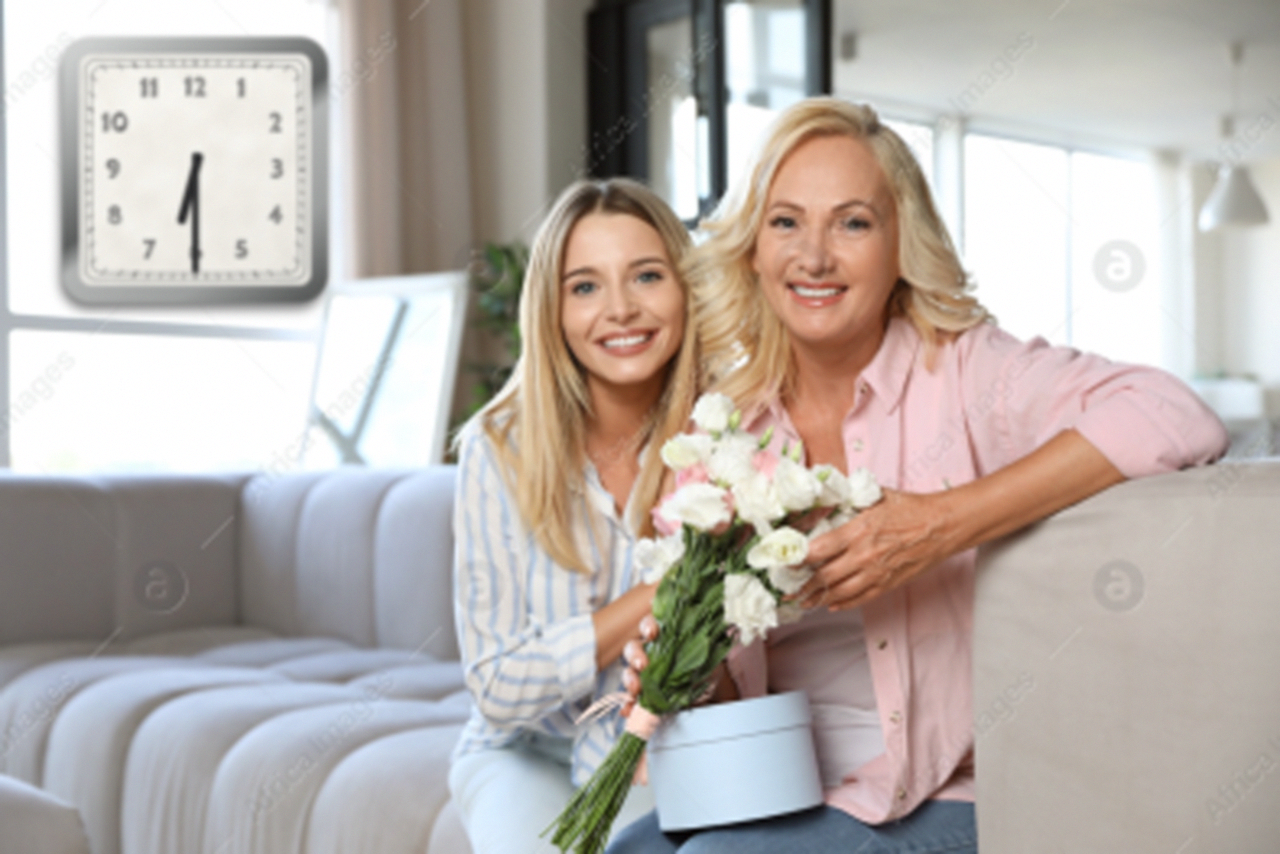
{"hour": 6, "minute": 30}
